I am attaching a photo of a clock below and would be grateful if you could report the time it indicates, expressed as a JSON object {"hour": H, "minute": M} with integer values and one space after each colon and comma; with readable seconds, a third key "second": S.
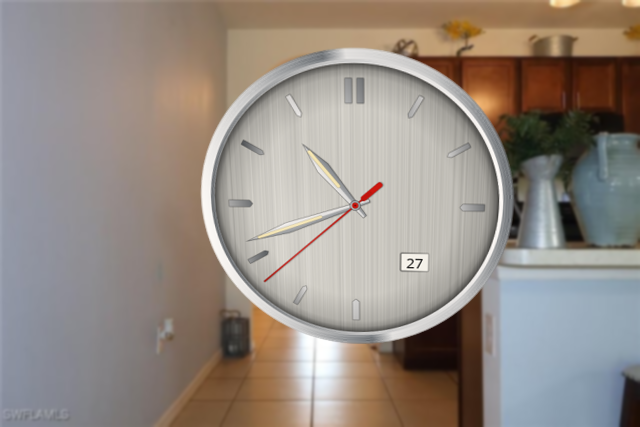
{"hour": 10, "minute": 41, "second": 38}
